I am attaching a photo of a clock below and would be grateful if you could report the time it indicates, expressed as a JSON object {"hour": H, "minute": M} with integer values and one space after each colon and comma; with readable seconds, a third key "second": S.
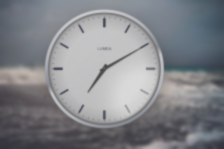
{"hour": 7, "minute": 10}
